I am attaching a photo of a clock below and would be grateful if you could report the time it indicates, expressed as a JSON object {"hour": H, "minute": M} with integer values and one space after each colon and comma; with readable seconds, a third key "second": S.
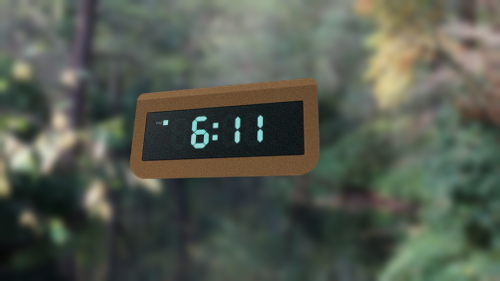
{"hour": 6, "minute": 11}
